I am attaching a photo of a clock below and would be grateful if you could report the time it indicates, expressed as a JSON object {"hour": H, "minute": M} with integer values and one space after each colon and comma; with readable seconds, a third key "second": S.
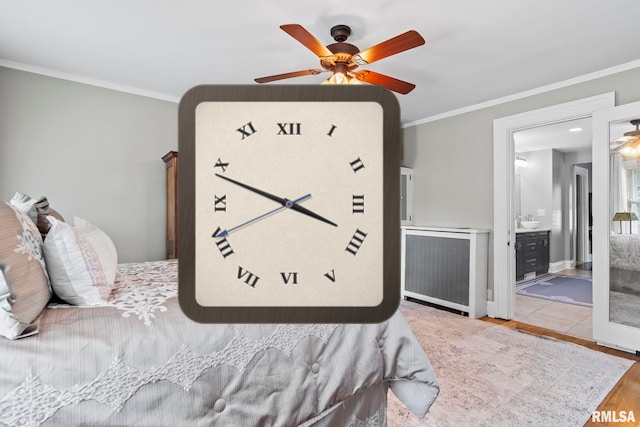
{"hour": 3, "minute": 48, "second": 41}
